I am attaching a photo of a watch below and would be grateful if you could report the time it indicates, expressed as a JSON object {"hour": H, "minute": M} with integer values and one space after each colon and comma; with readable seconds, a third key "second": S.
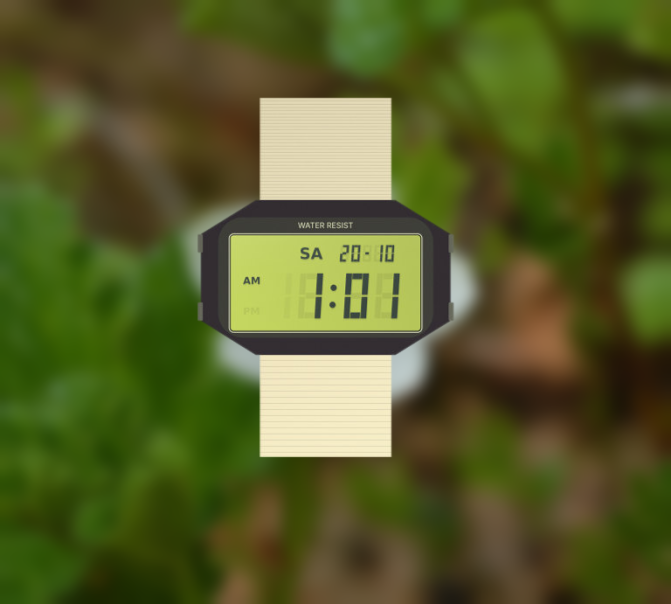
{"hour": 1, "minute": 1}
